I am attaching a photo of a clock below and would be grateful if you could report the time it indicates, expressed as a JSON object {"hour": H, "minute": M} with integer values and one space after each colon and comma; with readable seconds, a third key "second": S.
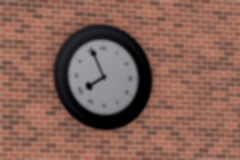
{"hour": 7, "minute": 56}
